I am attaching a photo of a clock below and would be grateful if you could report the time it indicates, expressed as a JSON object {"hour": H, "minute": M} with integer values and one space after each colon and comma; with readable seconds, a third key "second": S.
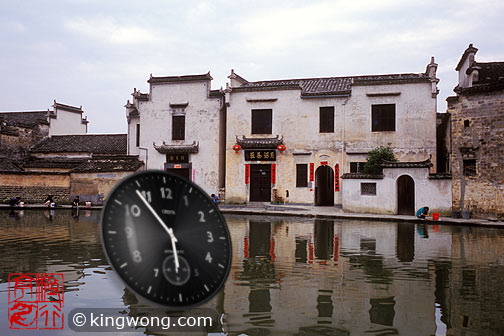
{"hour": 5, "minute": 54}
